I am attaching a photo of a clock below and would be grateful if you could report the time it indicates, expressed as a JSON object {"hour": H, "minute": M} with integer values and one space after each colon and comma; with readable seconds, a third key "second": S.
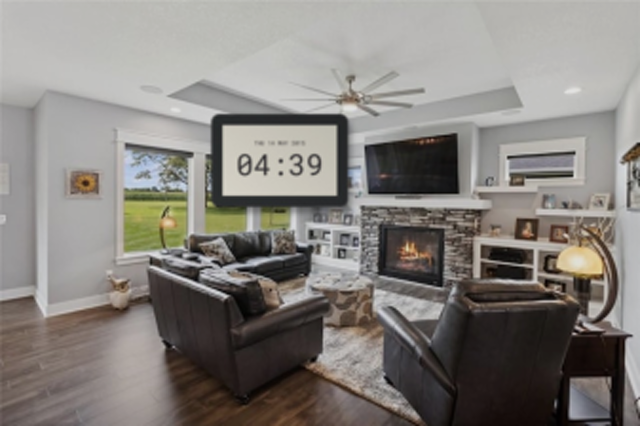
{"hour": 4, "minute": 39}
